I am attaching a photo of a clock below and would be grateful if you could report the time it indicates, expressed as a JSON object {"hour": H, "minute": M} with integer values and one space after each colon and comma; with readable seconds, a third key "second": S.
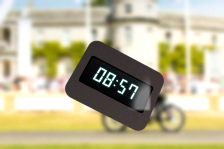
{"hour": 8, "minute": 57}
